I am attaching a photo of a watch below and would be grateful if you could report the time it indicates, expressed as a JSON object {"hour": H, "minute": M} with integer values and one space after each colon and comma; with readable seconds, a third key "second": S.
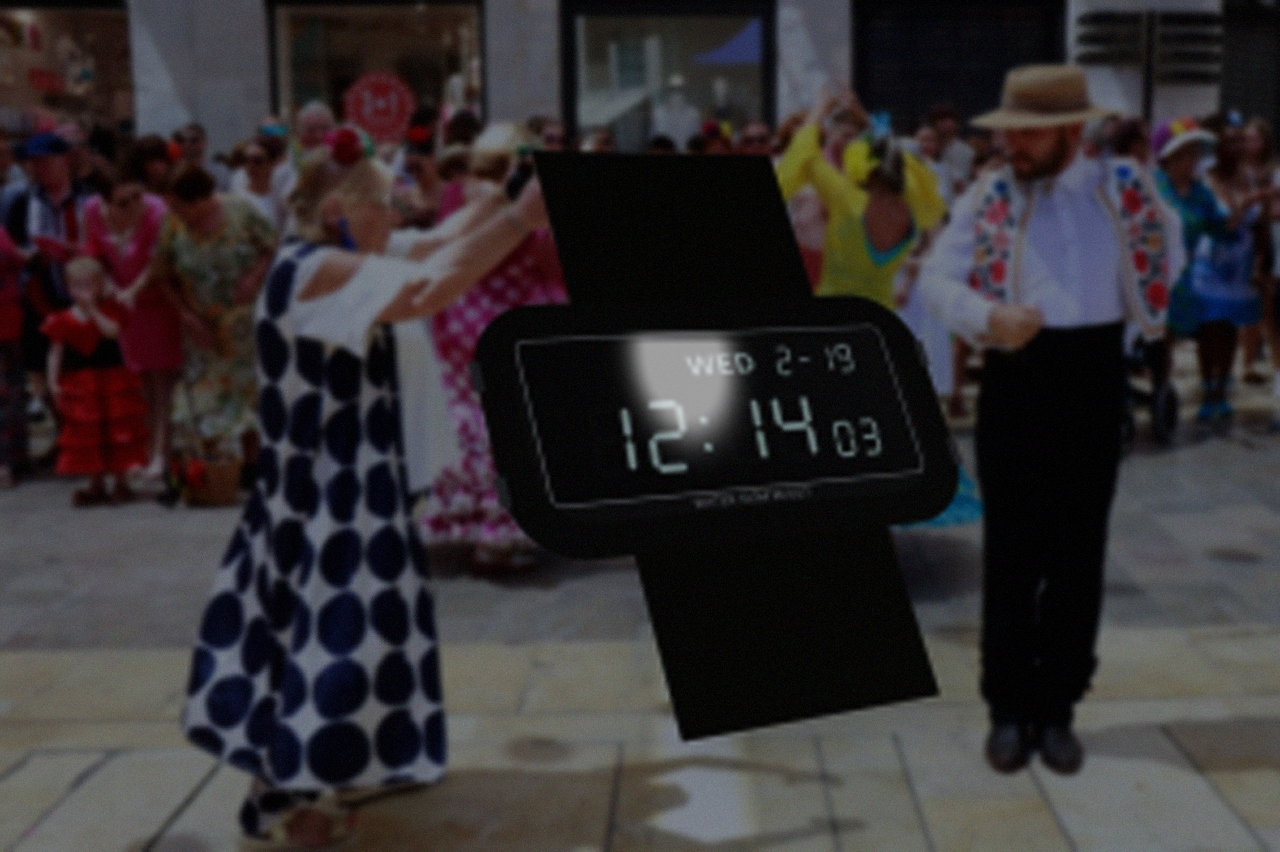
{"hour": 12, "minute": 14, "second": 3}
